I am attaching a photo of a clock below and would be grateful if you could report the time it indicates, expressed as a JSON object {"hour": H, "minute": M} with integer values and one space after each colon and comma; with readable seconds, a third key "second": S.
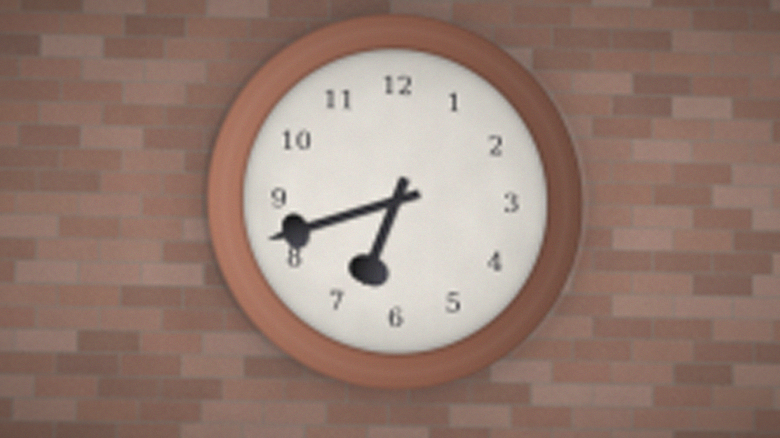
{"hour": 6, "minute": 42}
